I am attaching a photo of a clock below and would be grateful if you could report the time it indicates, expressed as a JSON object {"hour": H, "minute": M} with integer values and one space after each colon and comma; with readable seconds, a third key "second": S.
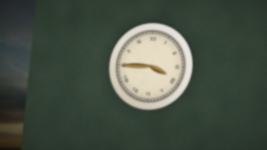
{"hour": 3, "minute": 45}
